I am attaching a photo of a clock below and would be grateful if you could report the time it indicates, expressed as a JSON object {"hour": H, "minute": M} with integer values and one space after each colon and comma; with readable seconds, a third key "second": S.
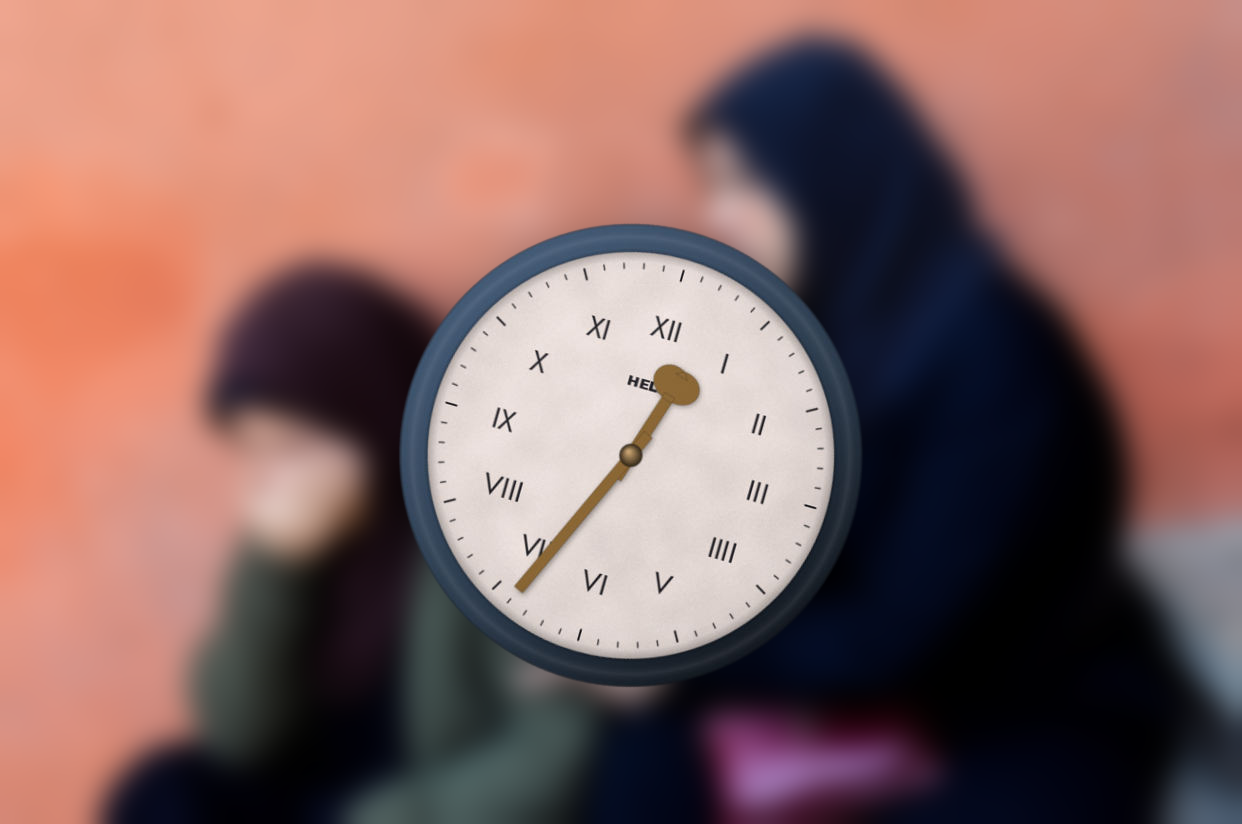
{"hour": 12, "minute": 34}
